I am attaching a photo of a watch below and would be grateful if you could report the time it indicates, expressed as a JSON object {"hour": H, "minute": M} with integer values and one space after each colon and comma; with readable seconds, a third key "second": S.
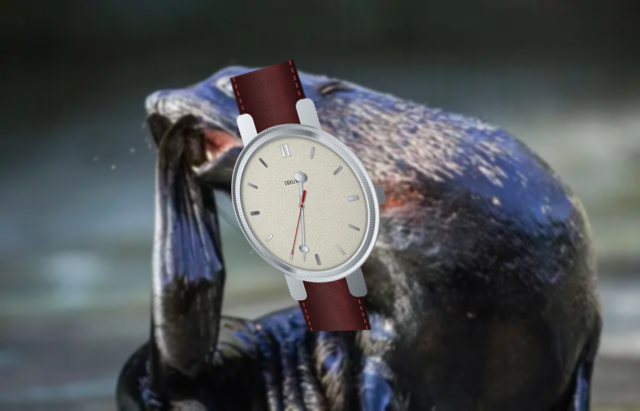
{"hour": 12, "minute": 32, "second": 35}
